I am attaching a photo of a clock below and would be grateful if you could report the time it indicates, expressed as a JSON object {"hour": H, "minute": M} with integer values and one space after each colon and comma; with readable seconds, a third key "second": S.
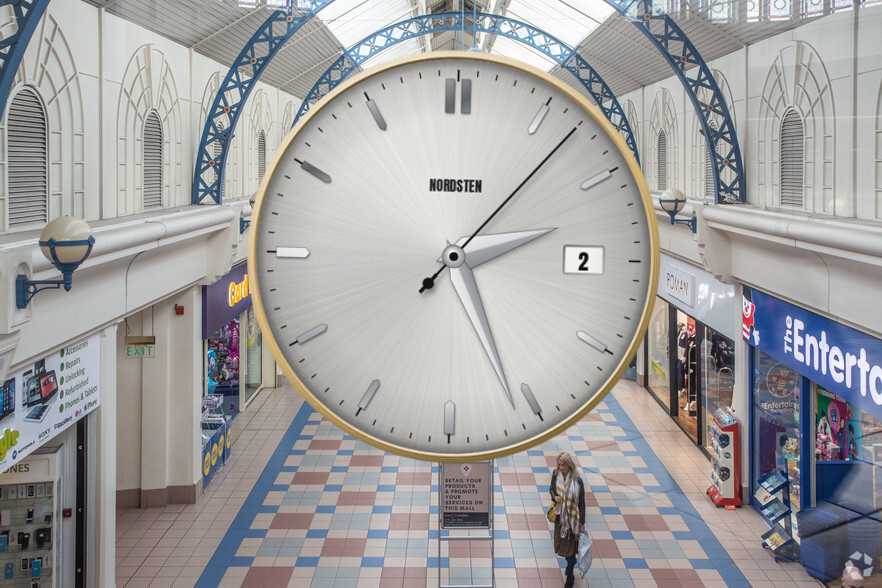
{"hour": 2, "minute": 26, "second": 7}
